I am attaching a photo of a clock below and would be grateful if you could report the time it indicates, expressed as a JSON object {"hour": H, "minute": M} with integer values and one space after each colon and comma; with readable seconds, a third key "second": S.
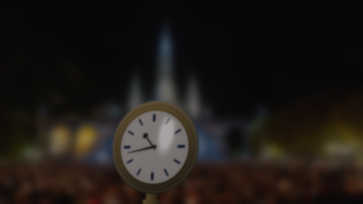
{"hour": 10, "minute": 43}
